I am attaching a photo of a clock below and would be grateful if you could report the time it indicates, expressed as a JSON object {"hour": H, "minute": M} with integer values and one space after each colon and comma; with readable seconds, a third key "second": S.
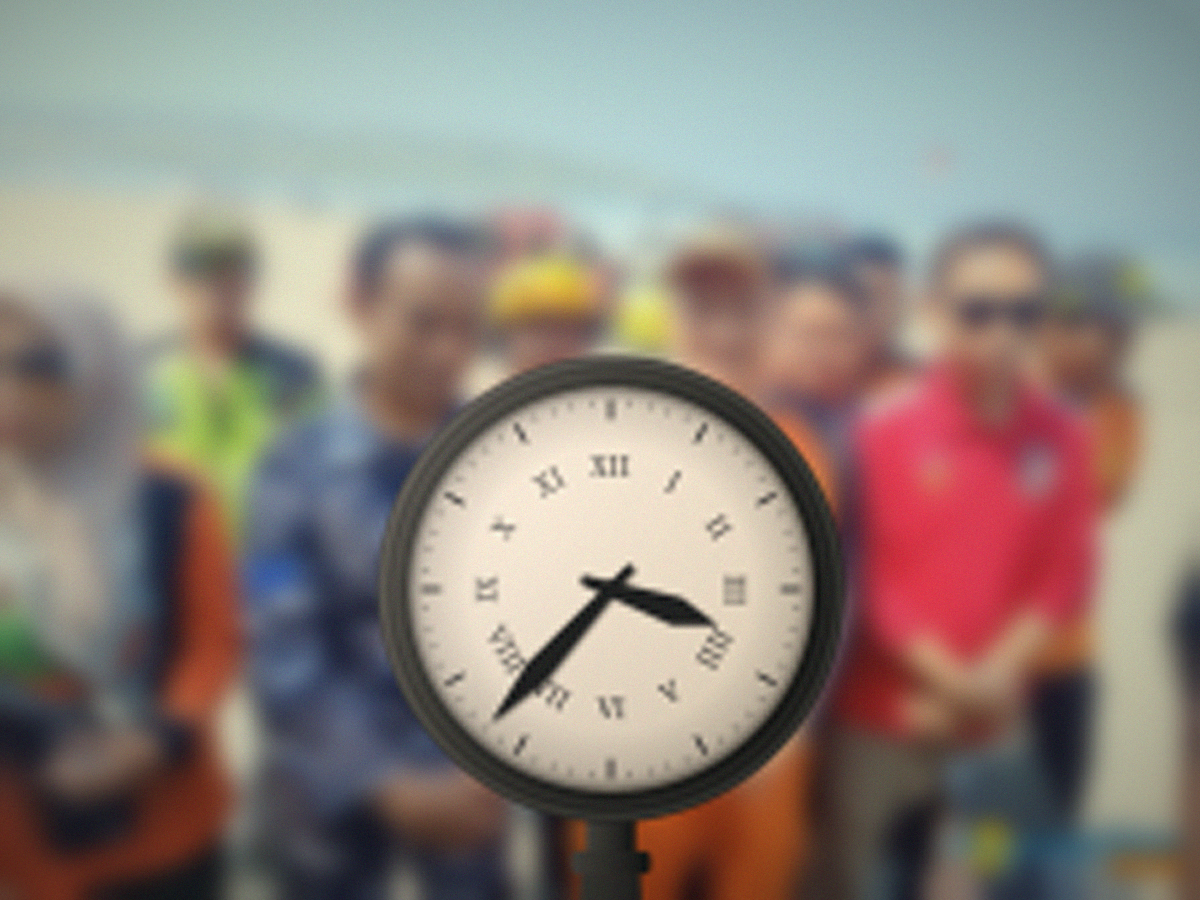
{"hour": 3, "minute": 37}
